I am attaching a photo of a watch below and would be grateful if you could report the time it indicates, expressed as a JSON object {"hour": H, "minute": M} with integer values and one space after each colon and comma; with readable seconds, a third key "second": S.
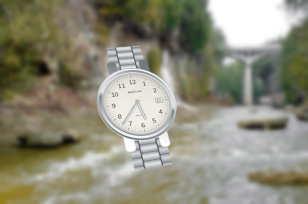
{"hour": 5, "minute": 37}
